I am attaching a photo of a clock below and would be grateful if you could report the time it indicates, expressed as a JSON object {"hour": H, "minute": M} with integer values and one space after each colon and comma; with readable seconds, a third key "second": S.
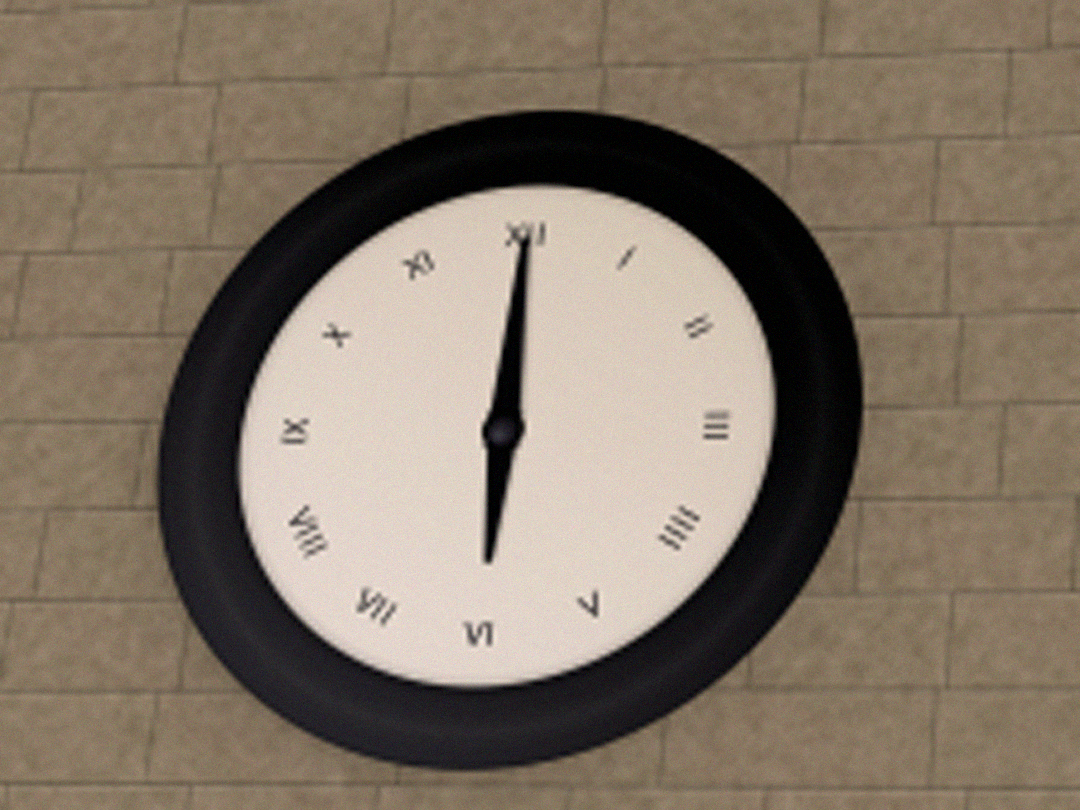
{"hour": 6, "minute": 0}
